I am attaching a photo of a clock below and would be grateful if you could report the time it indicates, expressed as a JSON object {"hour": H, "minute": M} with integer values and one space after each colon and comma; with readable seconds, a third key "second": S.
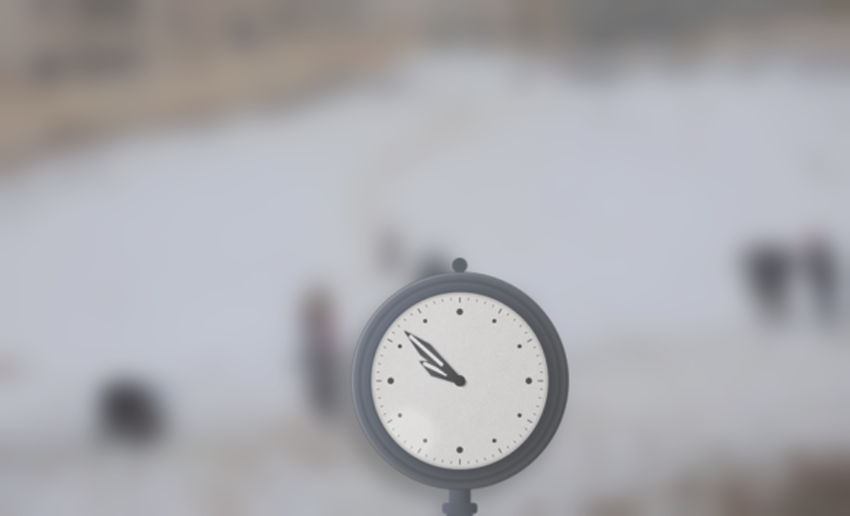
{"hour": 9, "minute": 52}
